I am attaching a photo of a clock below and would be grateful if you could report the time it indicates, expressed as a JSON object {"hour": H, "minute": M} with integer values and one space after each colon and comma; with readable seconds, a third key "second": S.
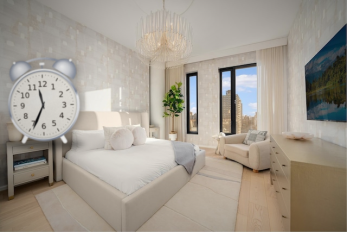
{"hour": 11, "minute": 34}
